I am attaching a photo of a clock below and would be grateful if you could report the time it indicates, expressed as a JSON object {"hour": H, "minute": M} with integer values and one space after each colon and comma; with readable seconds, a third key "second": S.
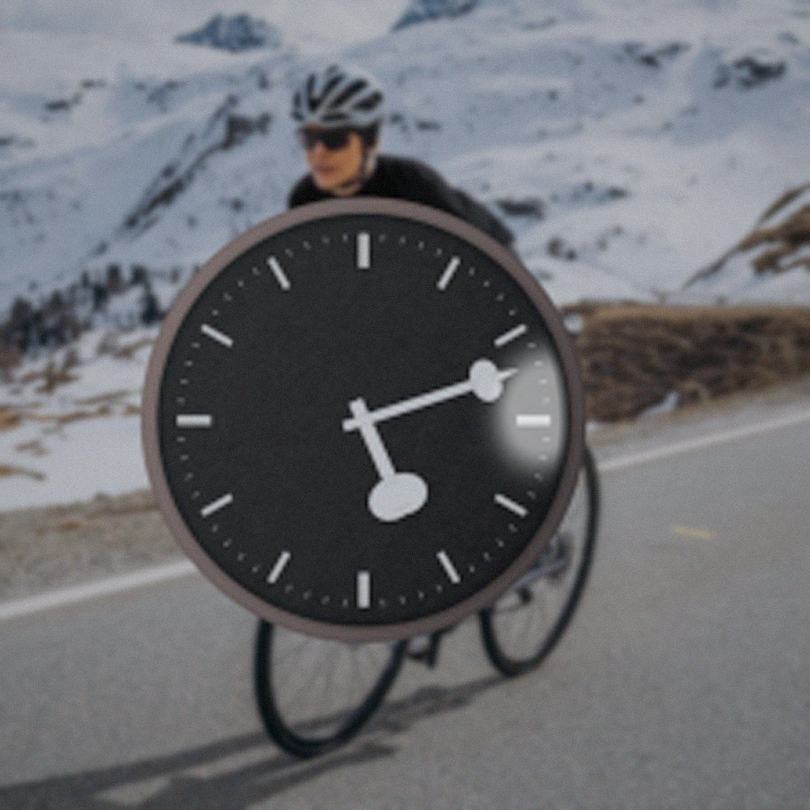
{"hour": 5, "minute": 12}
